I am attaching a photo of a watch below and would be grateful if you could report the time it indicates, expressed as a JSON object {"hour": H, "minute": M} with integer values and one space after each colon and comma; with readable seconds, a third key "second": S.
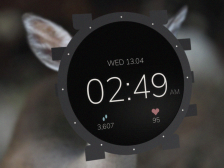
{"hour": 2, "minute": 49}
